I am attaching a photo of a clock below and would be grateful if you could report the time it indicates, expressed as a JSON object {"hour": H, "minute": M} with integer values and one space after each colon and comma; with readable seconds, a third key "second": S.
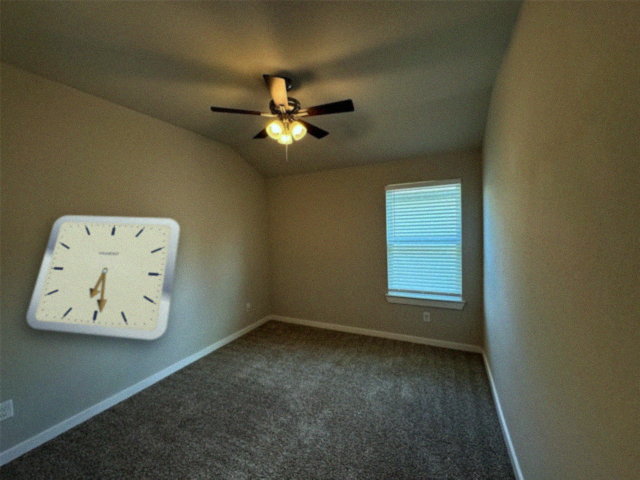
{"hour": 6, "minute": 29}
